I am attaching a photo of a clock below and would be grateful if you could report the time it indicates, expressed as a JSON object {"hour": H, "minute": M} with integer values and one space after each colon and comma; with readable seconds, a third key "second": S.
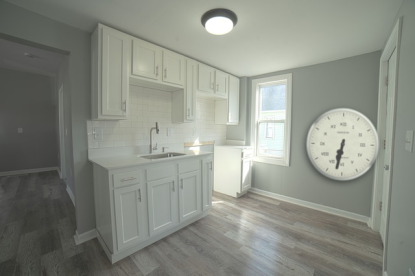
{"hour": 6, "minute": 32}
